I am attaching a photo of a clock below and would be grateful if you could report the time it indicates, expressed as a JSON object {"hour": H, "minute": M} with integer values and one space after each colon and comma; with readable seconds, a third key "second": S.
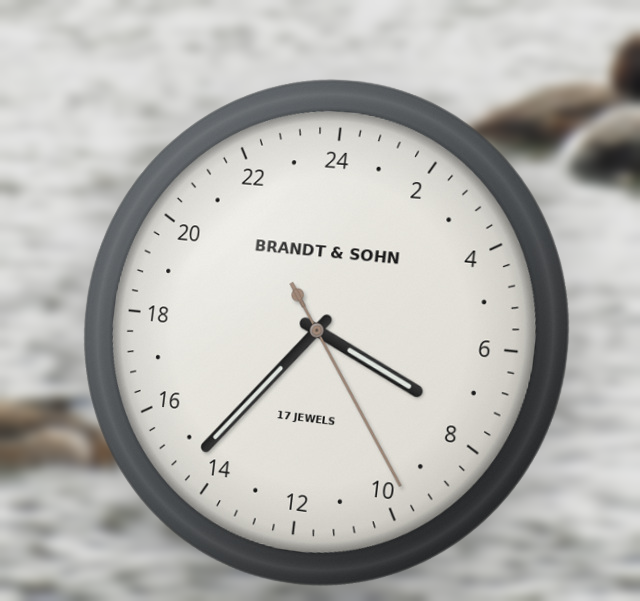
{"hour": 7, "minute": 36, "second": 24}
